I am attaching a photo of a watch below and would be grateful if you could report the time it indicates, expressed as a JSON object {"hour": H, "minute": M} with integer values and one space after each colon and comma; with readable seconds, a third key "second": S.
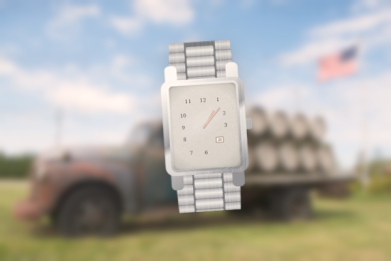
{"hour": 1, "minute": 7}
